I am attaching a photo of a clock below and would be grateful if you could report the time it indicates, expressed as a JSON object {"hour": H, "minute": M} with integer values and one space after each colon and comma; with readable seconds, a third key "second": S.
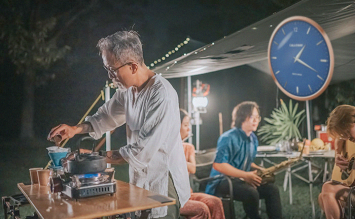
{"hour": 1, "minute": 19}
